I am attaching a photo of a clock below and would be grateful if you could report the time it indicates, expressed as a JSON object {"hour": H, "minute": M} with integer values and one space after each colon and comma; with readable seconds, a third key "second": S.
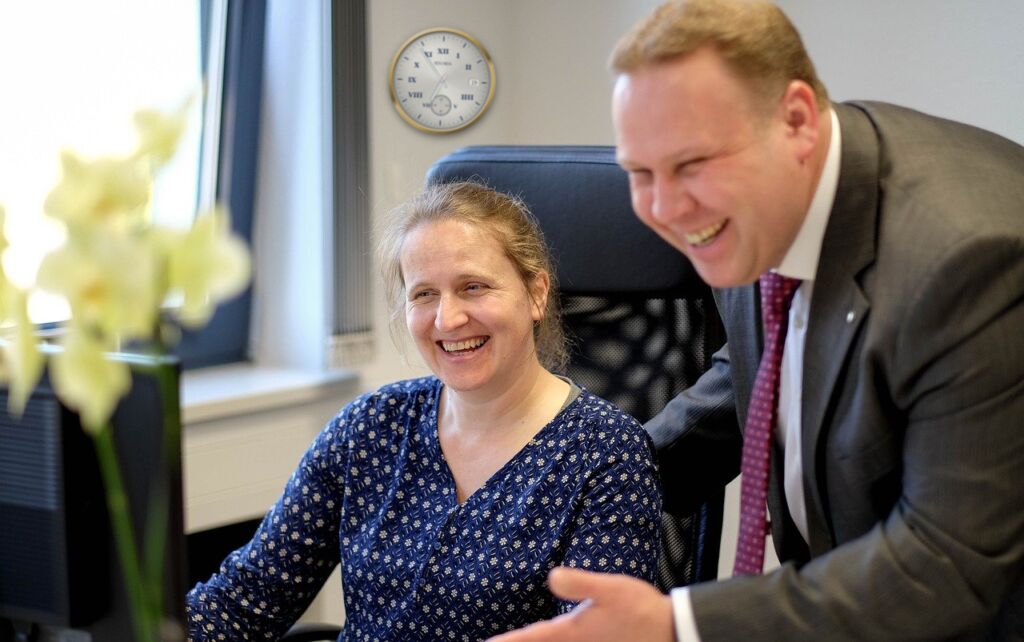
{"hour": 6, "minute": 54}
